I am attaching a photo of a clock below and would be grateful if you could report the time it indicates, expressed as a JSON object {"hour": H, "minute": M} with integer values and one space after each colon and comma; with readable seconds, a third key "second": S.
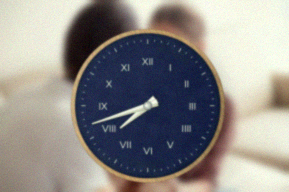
{"hour": 7, "minute": 42}
